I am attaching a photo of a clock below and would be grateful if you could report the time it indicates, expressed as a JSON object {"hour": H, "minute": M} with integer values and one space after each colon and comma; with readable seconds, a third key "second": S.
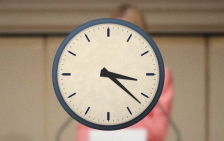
{"hour": 3, "minute": 22}
